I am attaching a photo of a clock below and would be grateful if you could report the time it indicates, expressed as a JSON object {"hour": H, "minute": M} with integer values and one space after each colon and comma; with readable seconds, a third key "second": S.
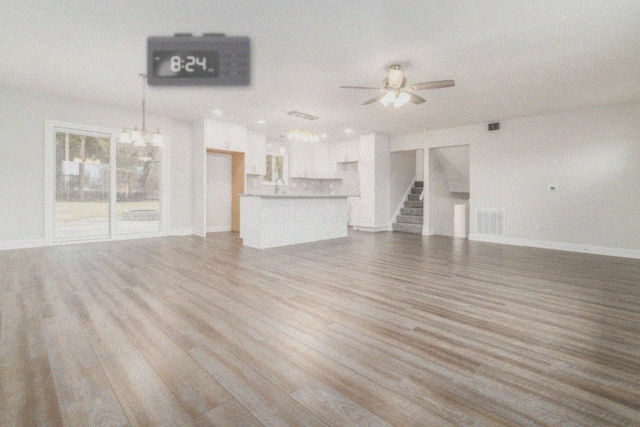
{"hour": 8, "minute": 24}
